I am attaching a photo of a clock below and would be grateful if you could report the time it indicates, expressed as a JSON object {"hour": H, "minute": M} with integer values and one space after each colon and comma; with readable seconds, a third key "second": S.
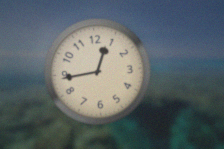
{"hour": 12, "minute": 44}
